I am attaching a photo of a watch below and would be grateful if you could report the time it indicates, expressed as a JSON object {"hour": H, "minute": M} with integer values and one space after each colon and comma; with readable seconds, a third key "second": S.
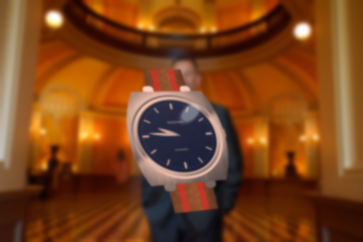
{"hour": 9, "minute": 46}
